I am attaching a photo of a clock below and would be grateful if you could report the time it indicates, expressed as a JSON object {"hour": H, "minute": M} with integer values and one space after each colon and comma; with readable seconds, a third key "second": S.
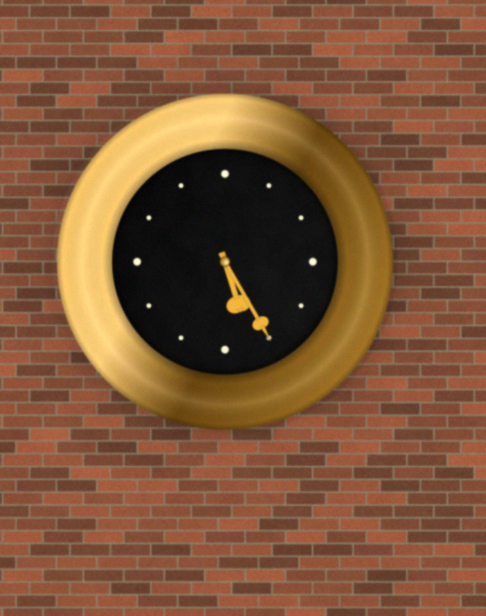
{"hour": 5, "minute": 25}
